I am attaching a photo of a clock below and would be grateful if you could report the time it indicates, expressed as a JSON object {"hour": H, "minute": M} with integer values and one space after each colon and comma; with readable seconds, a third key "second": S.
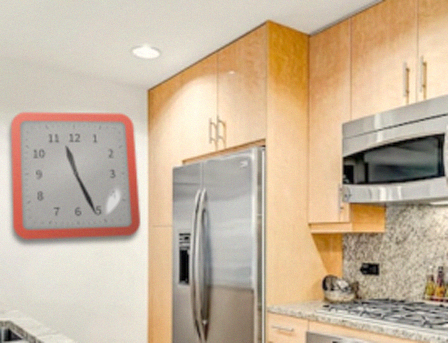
{"hour": 11, "minute": 26}
